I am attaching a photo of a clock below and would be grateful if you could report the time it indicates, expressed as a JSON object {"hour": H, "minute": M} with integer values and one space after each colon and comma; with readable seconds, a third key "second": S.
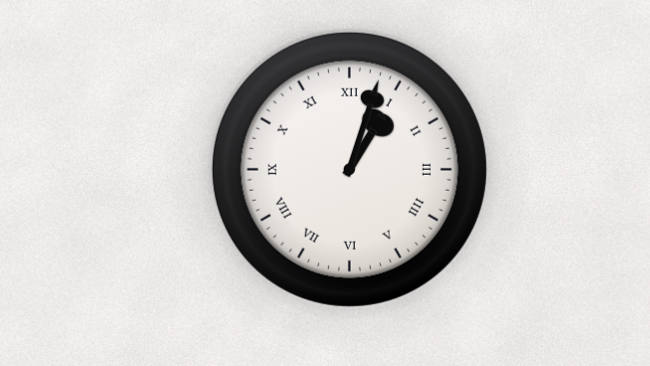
{"hour": 1, "minute": 3}
